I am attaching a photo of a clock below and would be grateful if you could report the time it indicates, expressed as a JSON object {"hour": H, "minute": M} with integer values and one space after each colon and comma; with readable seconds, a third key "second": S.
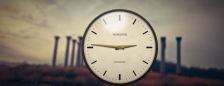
{"hour": 2, "minute": 46}
